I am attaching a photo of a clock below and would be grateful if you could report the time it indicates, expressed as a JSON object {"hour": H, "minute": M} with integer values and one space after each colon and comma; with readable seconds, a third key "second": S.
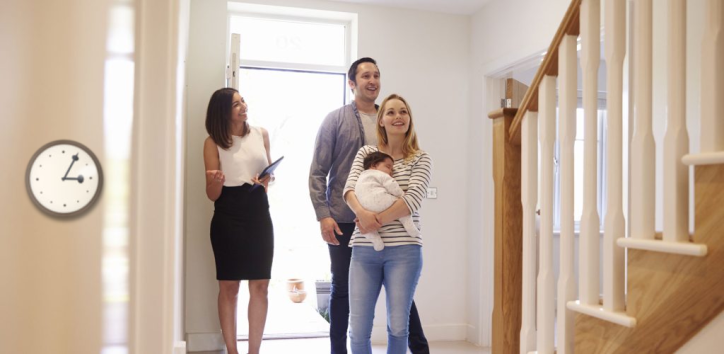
{"hour": 3, "minute": 5}
